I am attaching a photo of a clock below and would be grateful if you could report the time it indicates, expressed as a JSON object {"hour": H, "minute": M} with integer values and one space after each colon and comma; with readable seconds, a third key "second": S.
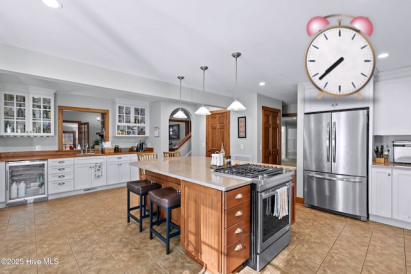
{"hour": 7, "minute": 38}
